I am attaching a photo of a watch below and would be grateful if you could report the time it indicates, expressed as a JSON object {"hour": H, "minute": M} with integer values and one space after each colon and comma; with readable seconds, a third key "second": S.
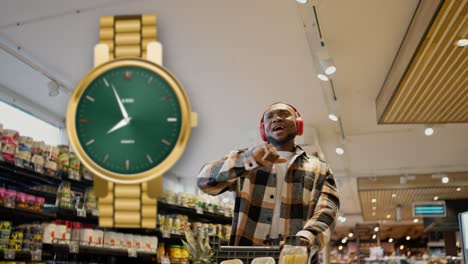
{"hour": 7, "minute": 56}
